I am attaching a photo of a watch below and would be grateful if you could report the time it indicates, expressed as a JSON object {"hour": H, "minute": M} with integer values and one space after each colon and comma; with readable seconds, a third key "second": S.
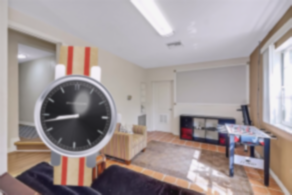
{"hour": 8, "minute": 43}
